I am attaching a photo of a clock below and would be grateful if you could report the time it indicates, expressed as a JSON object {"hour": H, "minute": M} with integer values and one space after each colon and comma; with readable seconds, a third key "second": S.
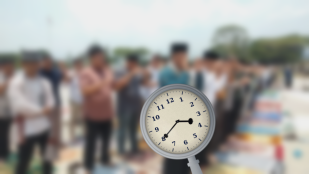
{"hour": 3, "minute": 40}
